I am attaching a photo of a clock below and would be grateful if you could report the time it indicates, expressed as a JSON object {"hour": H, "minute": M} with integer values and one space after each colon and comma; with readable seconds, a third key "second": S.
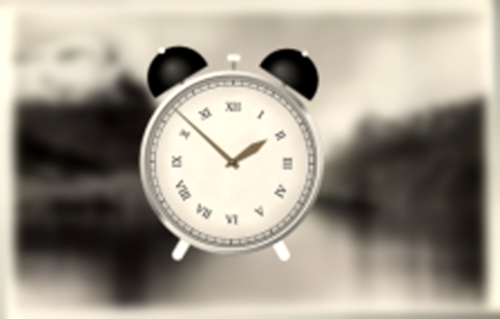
{"hour": 1, "minute": 52}
